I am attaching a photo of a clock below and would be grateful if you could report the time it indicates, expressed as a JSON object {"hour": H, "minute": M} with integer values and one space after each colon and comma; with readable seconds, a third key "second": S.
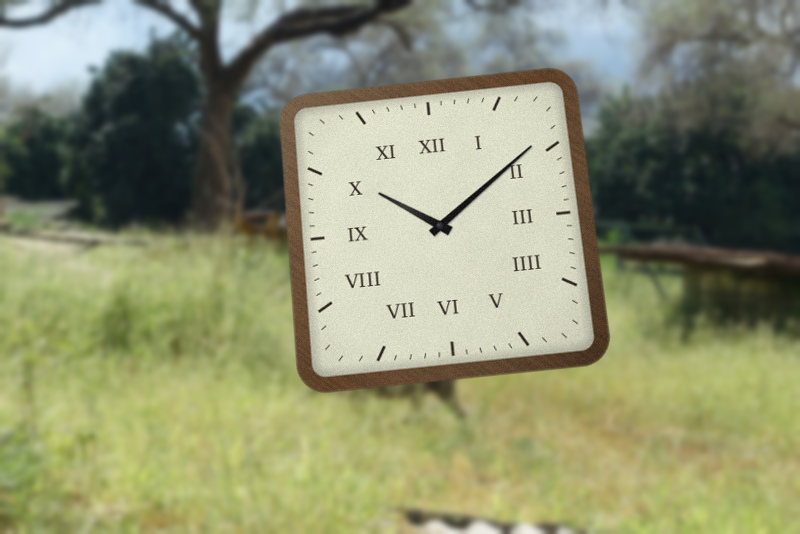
{"hour": 10, "minute": 9}
